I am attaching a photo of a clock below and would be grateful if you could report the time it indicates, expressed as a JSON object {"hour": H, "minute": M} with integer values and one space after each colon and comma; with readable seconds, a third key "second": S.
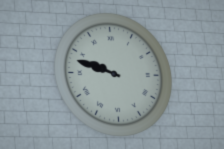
{"hour": 9, "minute": 48}
